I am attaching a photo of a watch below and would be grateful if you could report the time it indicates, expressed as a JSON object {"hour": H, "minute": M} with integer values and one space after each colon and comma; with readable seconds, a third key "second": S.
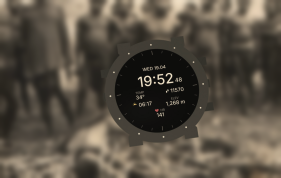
{"hour": 19, "minute": 52}
